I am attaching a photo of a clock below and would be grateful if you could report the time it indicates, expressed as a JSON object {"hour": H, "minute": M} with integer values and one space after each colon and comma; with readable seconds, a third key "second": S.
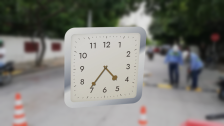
{"hour": 4, "minute": 36}
